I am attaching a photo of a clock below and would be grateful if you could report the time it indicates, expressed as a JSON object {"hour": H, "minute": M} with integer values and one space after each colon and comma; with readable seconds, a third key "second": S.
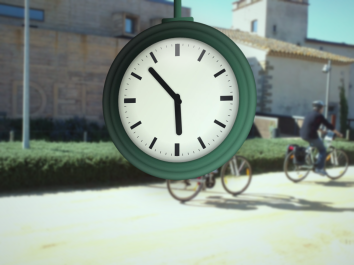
{"hour": 5, "minute": 53}
